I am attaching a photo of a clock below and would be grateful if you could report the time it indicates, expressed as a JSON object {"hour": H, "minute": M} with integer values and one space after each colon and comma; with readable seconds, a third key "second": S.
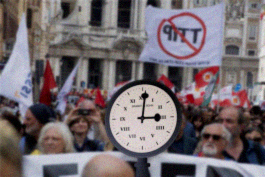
{"hour": 3, "minute": 1}
